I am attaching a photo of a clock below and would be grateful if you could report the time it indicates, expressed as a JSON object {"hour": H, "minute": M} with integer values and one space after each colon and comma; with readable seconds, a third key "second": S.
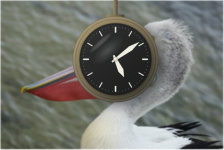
{"hour": 5, "minute": 9}
